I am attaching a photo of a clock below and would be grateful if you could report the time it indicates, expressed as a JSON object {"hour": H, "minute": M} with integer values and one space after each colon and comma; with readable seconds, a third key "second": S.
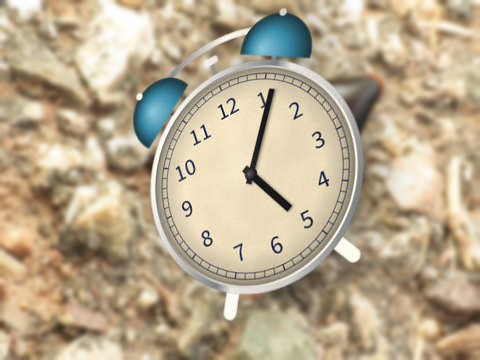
{"hour": 5, "minute": 6}
